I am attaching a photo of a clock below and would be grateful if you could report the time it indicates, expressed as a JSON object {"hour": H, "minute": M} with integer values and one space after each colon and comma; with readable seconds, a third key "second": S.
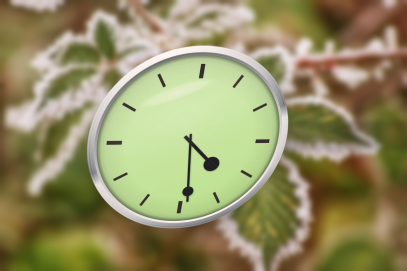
{"hour": 4, "minute": 29}
